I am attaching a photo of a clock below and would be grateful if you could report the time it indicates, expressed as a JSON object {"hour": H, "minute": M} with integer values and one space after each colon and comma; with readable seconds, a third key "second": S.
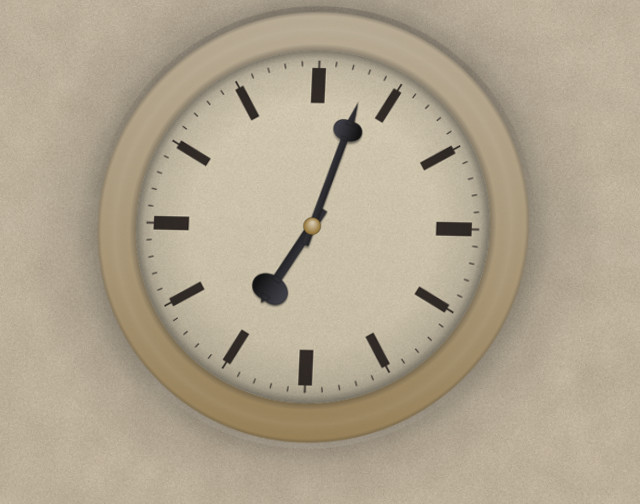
{"hour": 7, "minute": 3}
